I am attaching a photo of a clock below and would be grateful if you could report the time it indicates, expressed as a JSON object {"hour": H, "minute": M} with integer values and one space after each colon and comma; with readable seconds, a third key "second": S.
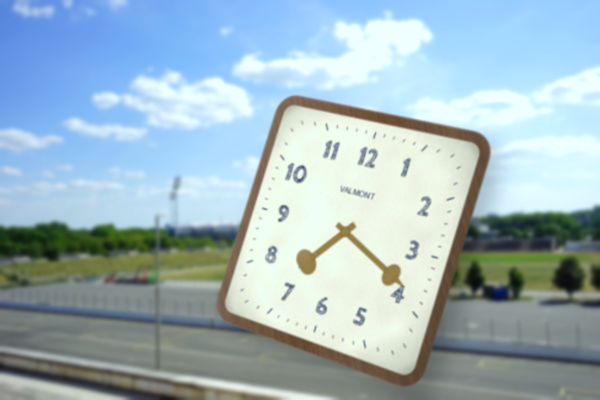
{"hour": 7, "minute": 19}
